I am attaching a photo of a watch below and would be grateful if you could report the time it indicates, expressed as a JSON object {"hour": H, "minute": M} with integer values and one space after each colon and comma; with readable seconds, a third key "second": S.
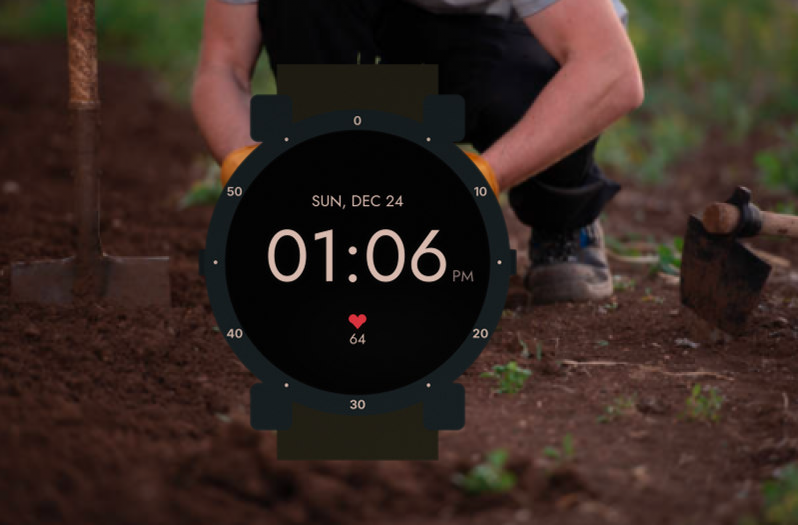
{"hour": 1, "minute": 6}
